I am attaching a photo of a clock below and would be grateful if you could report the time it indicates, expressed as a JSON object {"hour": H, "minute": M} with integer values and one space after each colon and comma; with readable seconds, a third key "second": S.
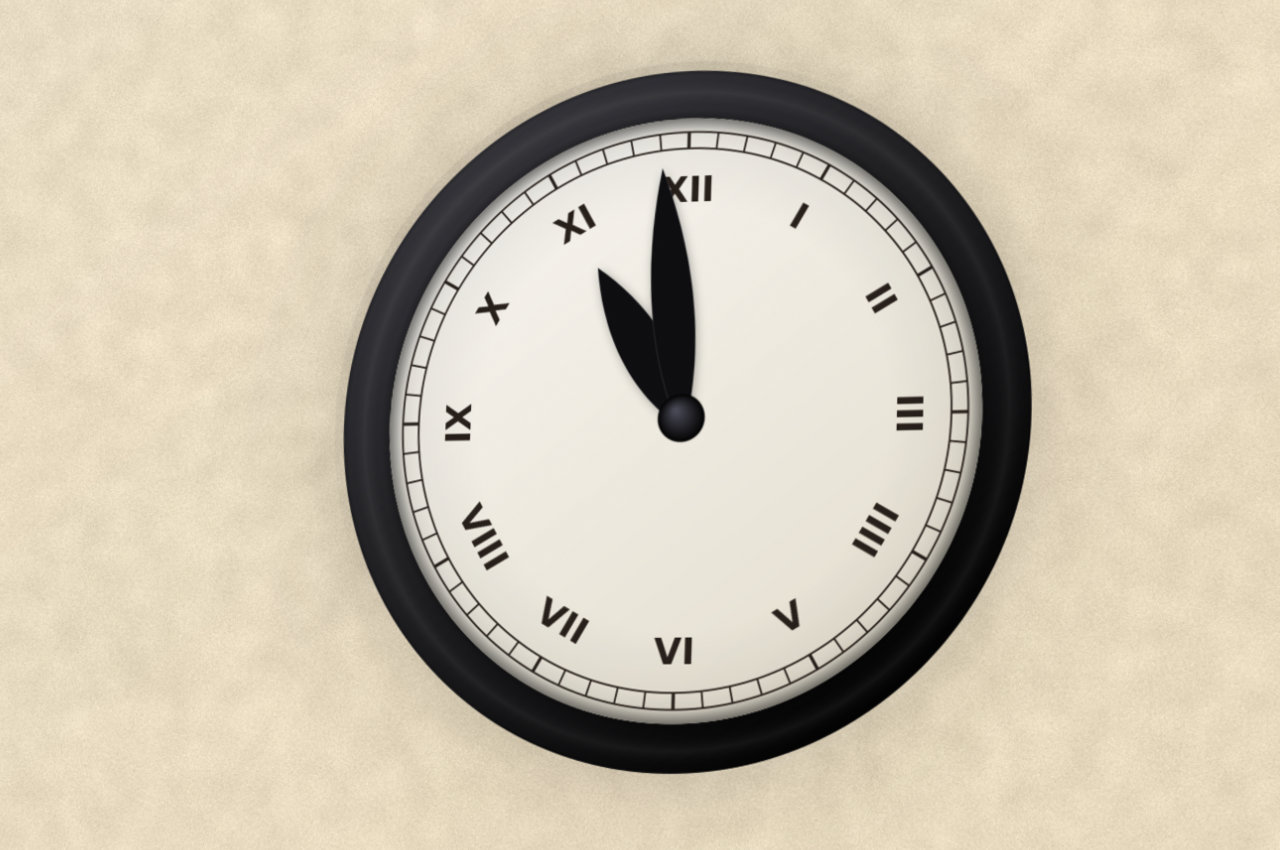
{"hour": 10, "minute": 59}
